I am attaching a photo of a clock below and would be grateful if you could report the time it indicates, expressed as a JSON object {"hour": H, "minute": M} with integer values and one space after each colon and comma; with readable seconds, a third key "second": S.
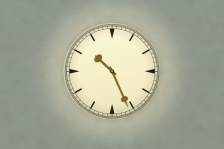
{"hour": 10, "minute": 26}
